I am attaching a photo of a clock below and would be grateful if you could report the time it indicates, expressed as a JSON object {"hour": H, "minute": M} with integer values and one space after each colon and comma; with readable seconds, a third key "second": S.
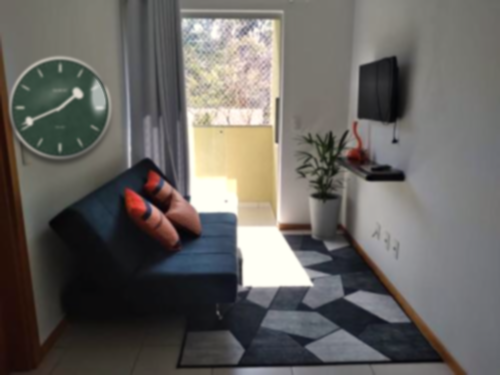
{"hour": 1, "minute": 41}
